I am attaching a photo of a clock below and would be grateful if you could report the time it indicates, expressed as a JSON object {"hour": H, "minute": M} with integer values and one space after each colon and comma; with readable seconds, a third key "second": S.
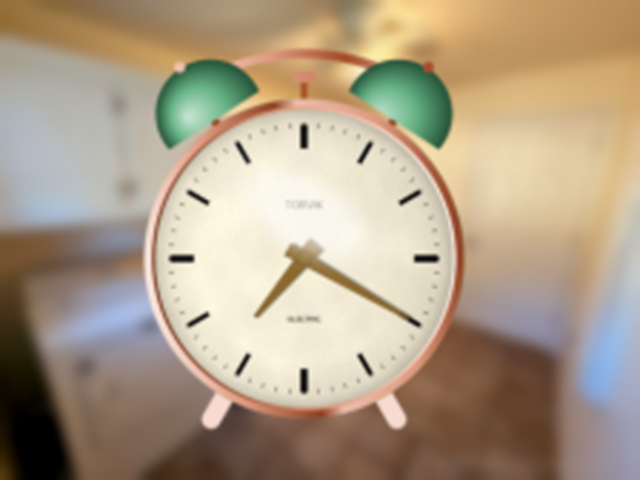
{"hour": 7, "minute": 20}
